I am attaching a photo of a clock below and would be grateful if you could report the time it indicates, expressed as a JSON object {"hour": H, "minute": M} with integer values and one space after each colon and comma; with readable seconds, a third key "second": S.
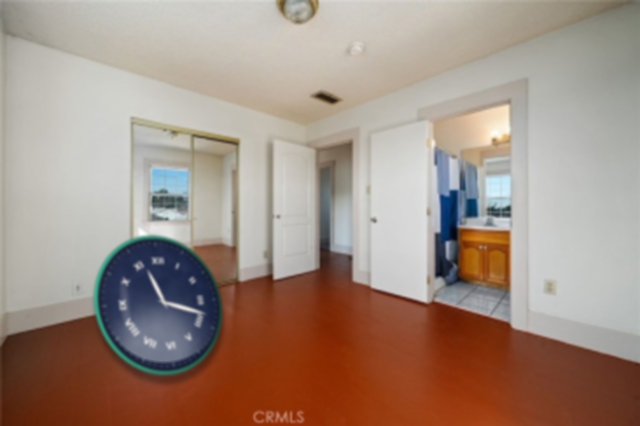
{"hour": 11, "minute": 18}
